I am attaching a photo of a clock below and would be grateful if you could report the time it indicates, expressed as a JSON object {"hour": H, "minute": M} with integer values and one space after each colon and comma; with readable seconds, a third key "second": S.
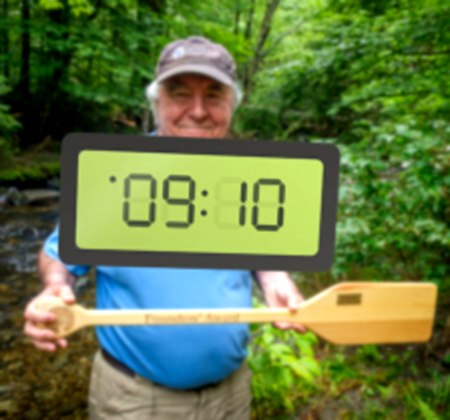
{"hour": 9, "minute": 10}
